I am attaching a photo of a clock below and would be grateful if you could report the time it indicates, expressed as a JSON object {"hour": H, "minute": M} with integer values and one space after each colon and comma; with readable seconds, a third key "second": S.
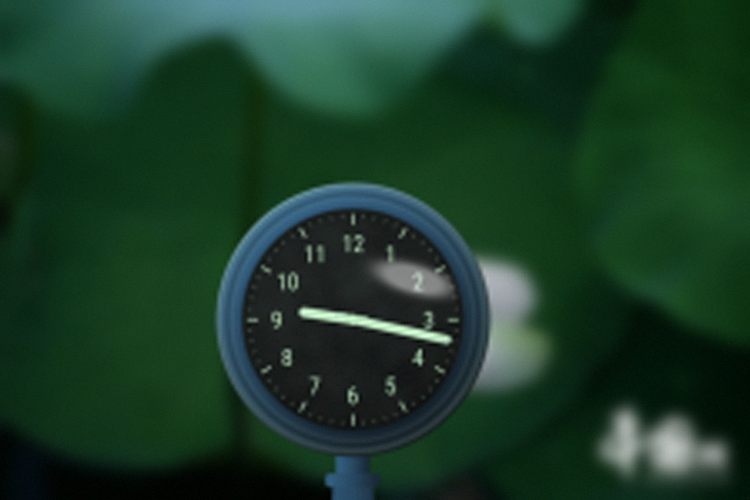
{"hour": 9, "minute": 17}
